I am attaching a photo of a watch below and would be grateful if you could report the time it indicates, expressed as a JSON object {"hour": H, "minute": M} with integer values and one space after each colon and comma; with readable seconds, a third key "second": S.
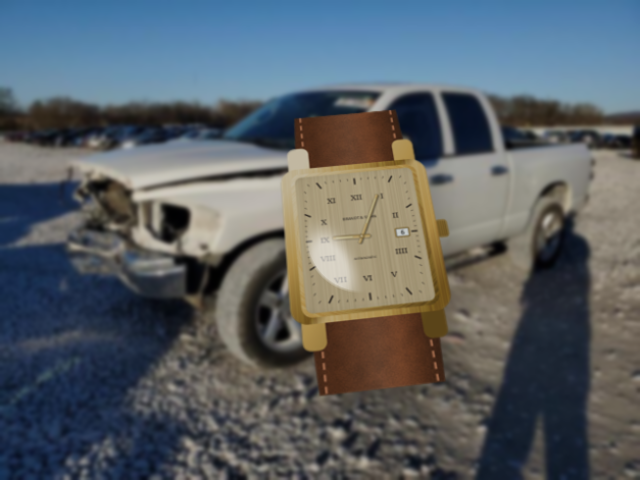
{"hour": 9, "minute": 4}
